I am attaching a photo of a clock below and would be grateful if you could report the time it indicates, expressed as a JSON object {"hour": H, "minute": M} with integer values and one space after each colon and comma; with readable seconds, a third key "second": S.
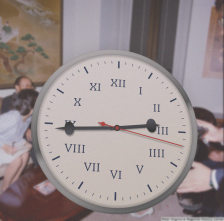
{"hour": 2, "minute": 44, "second": 17}
